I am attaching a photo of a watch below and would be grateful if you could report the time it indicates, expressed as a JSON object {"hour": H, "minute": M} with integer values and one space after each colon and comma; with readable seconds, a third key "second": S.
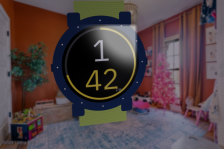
{"hour": 1, "minute": 42}
